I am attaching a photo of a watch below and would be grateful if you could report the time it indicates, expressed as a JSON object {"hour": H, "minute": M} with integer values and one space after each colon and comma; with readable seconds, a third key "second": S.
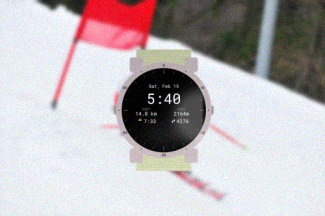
{"hour": 5, "minute": 40}
